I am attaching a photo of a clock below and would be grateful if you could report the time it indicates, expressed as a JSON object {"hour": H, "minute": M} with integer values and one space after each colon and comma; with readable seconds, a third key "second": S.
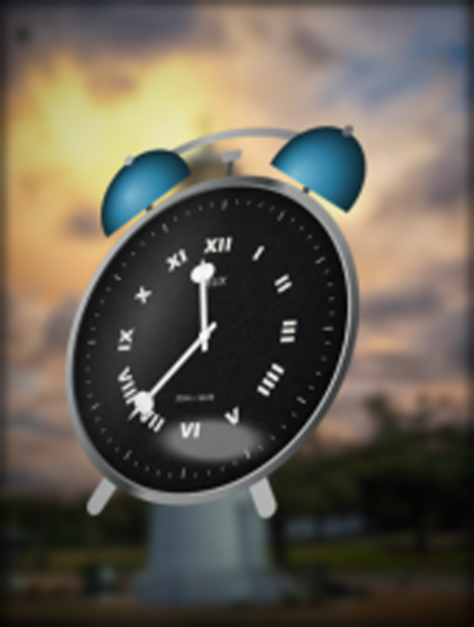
{"hour": 11, "minute": 37}
